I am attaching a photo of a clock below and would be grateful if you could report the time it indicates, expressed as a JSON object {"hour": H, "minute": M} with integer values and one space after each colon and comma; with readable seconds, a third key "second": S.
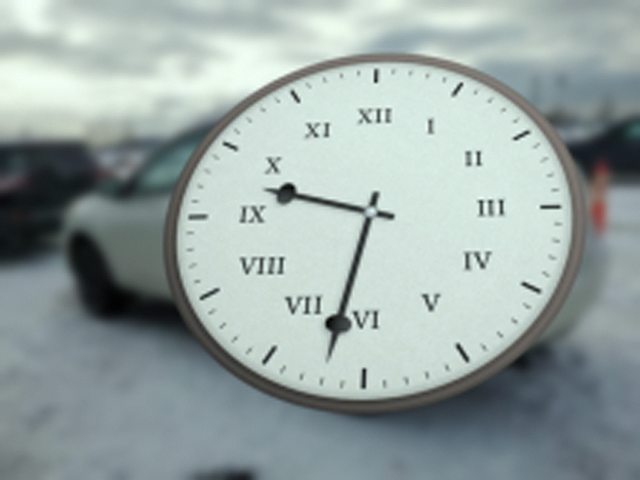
{"hour": 9, "minute": 32}
